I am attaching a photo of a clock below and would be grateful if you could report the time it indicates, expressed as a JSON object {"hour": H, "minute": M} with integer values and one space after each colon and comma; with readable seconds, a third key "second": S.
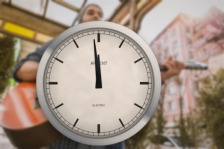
{"hour": 11, "minute": 59}
